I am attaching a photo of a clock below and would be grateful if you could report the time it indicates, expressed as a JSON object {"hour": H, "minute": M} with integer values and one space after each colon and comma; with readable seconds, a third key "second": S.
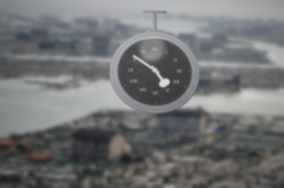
{"hour": 4, "minute": 51}
